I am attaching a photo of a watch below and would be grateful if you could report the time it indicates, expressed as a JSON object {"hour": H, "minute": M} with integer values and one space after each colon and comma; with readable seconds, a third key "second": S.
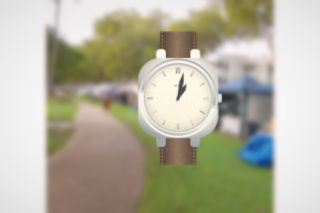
{"hour": 1, "minute": 2}
